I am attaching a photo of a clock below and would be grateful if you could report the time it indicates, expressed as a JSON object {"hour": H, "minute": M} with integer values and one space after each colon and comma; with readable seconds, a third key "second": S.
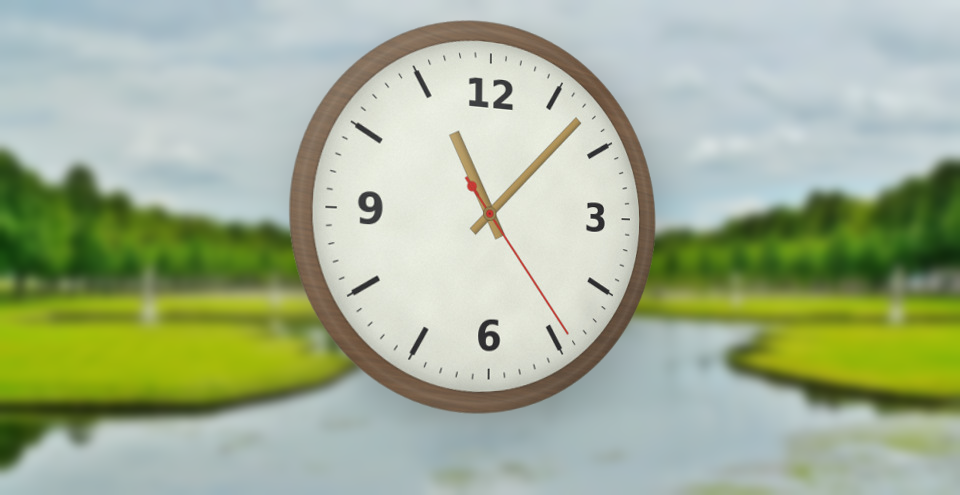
{"hour": 11, "minute": 7, "second": 24}
